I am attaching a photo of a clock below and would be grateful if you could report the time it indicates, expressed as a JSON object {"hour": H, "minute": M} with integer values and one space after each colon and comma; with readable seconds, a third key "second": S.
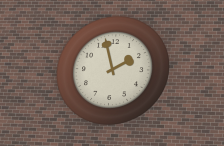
{"hour": 1, "minute": 57}
